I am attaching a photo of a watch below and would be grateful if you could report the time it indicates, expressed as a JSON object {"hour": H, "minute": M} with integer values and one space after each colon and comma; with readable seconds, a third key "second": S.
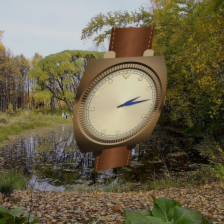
{"hour": 2, "minute": 14}
